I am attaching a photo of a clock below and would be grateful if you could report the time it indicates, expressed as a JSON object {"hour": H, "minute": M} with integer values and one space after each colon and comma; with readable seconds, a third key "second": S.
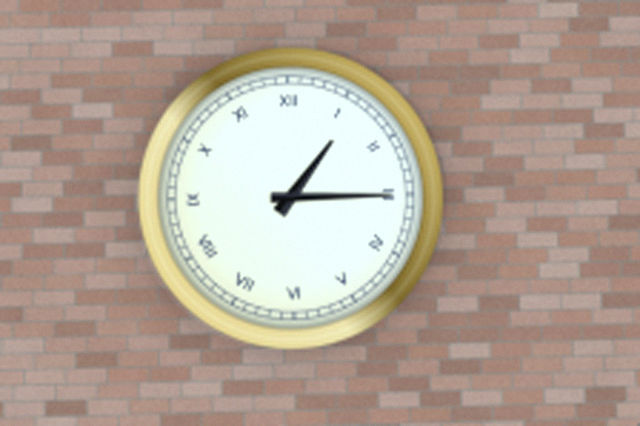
{"hour": 1, "minute": 15}
